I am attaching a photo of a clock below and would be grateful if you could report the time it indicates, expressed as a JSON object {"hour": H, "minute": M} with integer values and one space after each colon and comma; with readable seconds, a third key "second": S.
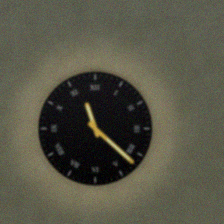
{"hour": 11, "minute": 22}
